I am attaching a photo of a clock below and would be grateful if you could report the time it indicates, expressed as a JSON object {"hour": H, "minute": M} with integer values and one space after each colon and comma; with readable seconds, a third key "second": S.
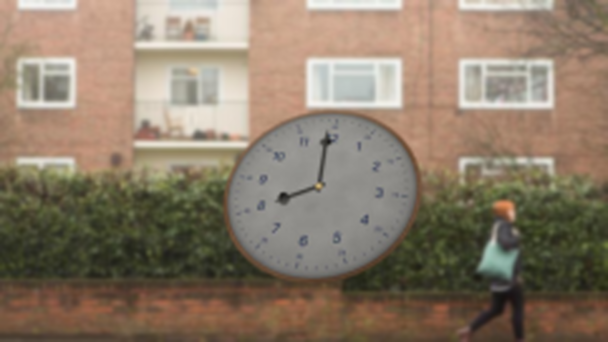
{"hour": 7, "minute": 59}
